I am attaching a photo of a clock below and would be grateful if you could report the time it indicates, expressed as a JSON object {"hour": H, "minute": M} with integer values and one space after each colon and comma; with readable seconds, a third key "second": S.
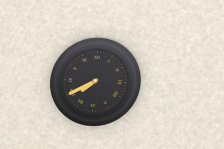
{"hour": 7, "minute": 40}
